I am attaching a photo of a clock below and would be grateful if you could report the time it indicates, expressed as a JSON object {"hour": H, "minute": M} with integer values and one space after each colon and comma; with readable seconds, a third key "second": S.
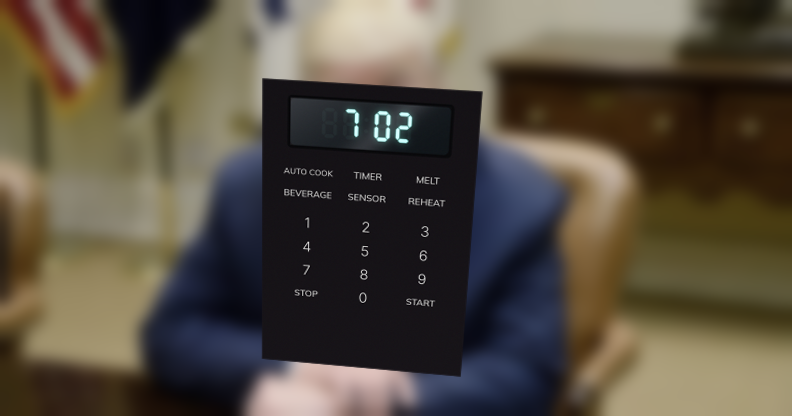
{"hour": 7, "minute": 2}
